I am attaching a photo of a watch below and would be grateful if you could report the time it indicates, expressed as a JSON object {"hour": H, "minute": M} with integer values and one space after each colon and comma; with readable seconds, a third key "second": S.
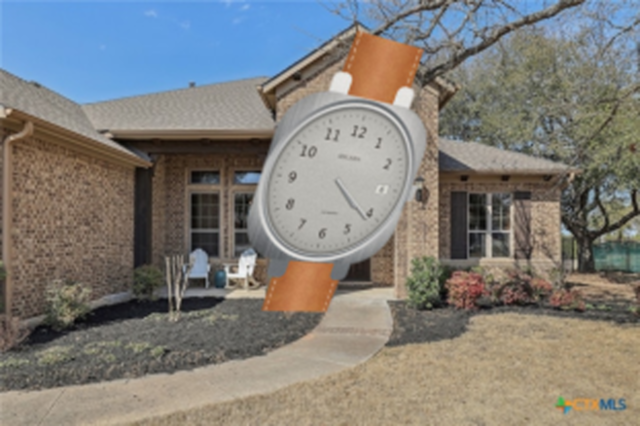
{"hour": 4, "minute": 21}
